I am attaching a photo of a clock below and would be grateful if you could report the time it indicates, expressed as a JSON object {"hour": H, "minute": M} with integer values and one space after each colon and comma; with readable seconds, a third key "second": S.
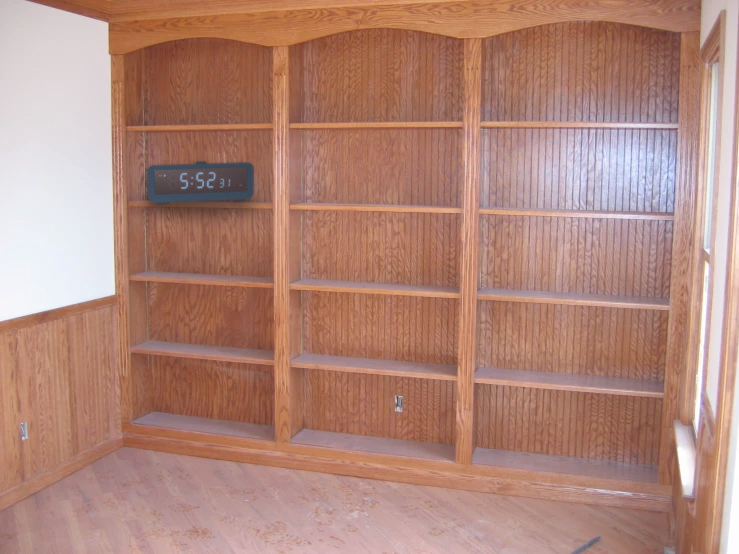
{"hour": 5, "minute": 52}
